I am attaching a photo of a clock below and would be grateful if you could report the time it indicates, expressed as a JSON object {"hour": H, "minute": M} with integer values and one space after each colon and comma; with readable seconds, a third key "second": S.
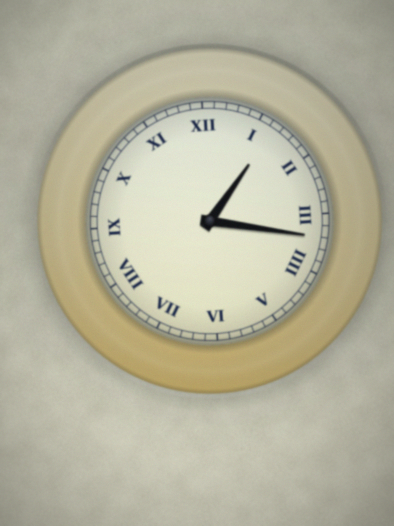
{"hour": 1, "minute": 17}
